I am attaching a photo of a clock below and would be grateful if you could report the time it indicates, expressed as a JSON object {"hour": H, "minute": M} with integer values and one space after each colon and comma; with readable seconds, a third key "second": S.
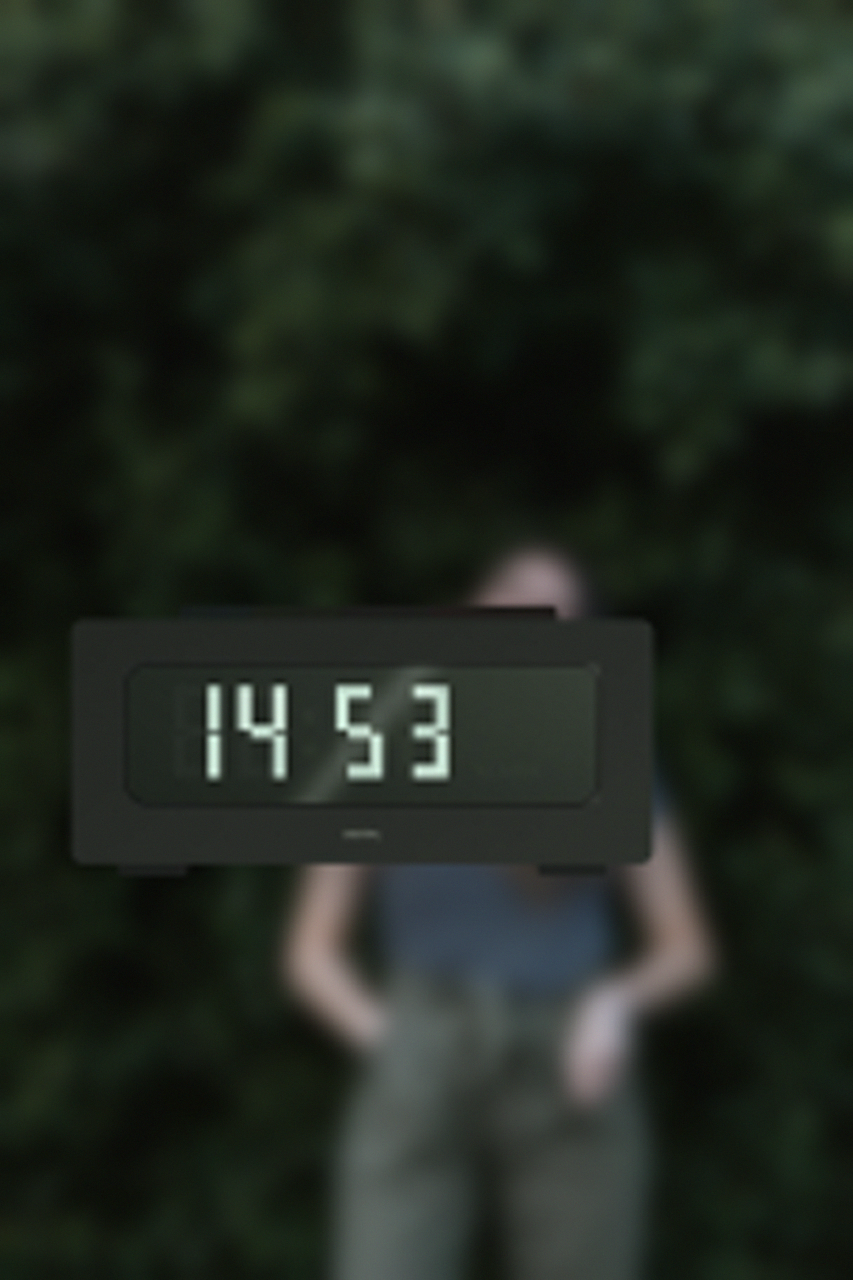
{"hour": 14, "minute": 53}
